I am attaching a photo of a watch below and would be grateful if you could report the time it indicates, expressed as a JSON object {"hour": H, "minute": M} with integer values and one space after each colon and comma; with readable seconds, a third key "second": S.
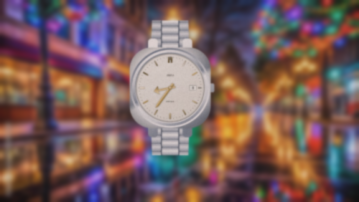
{"hour": 8, "minute": 36}
